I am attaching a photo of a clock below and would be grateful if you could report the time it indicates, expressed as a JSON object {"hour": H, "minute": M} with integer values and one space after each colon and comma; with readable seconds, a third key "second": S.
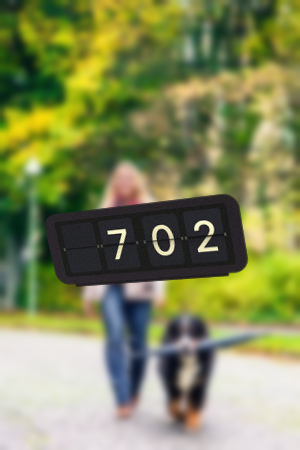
{"hour": 7, "minute": 2}
